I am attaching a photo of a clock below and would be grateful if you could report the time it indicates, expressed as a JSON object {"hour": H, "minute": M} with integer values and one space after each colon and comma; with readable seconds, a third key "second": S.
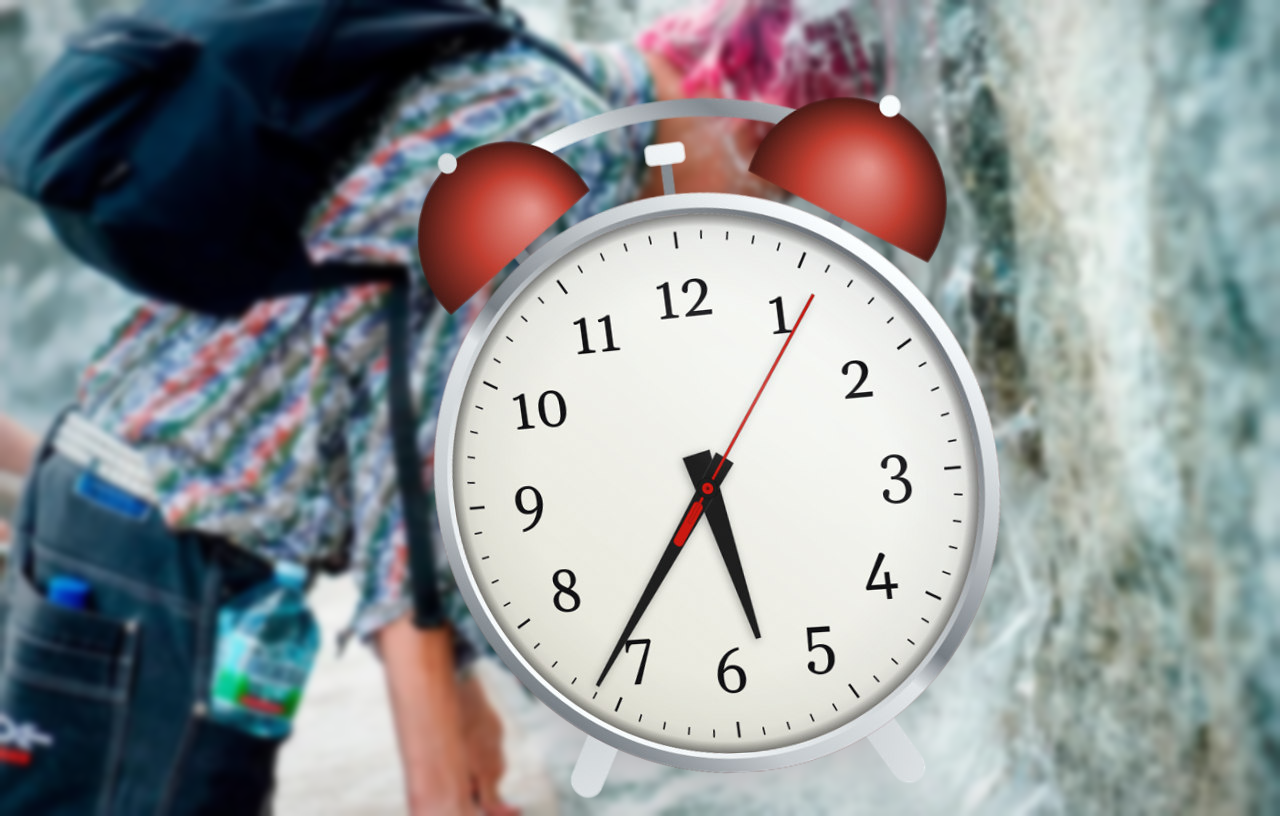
{"hour": 5, "minute": 36, "second": 6}
